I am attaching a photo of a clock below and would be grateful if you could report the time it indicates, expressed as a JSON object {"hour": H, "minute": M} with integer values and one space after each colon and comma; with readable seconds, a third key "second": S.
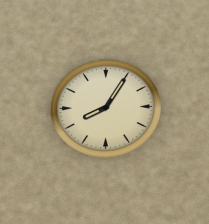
{"hour": 8, "minute": 5}
